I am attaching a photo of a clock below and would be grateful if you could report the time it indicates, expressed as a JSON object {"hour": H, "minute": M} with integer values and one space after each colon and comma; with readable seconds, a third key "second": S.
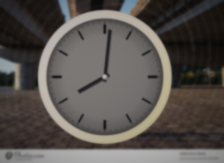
{"hour": 8, "minute": 1}
